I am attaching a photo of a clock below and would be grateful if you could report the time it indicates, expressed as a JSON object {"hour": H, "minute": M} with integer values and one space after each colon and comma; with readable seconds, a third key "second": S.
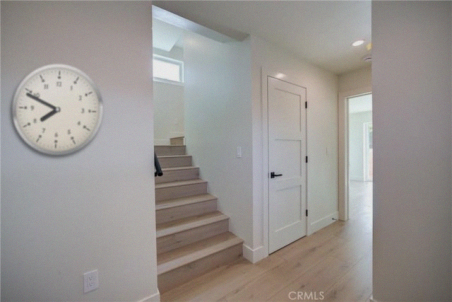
{"hour": 7, "minute": 49}
